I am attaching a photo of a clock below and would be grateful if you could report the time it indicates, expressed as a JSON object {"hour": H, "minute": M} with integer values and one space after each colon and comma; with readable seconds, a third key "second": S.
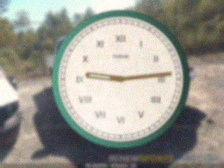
{"hour": 9, "minute": 14}
